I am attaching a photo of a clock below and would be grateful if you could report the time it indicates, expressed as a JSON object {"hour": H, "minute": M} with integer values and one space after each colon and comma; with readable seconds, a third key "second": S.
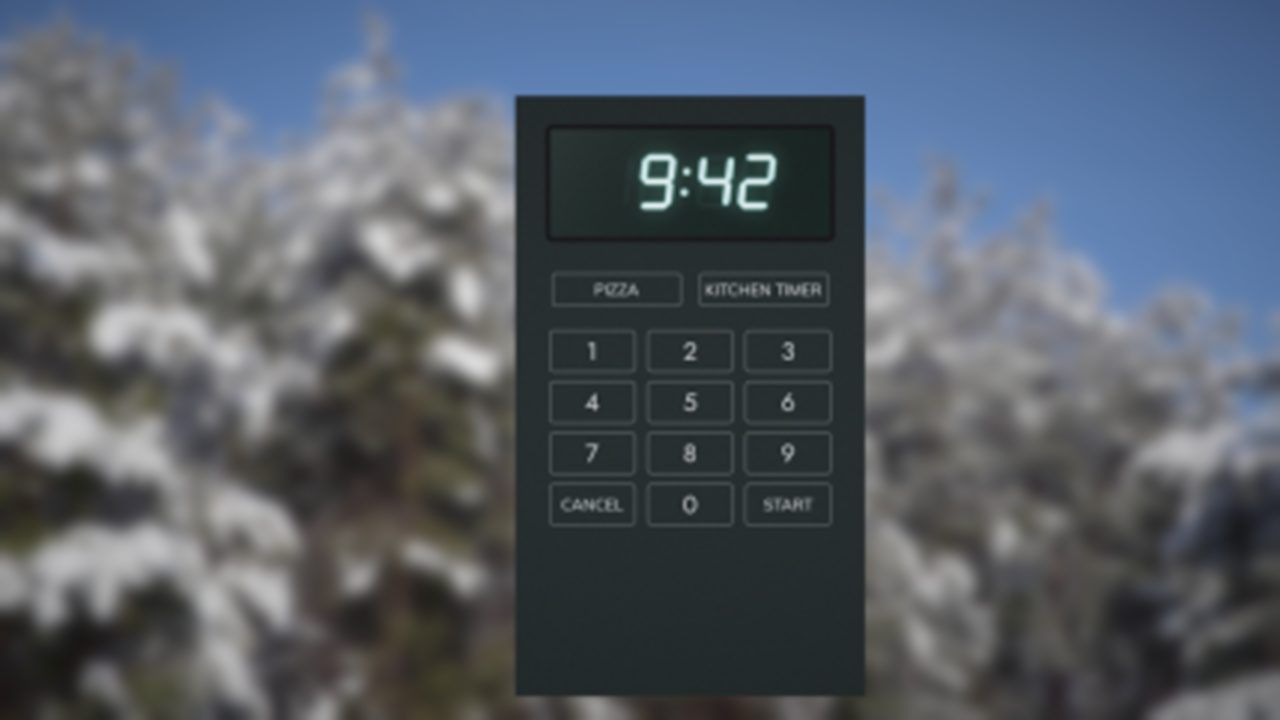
{"hour": 9, "minute": 42}
